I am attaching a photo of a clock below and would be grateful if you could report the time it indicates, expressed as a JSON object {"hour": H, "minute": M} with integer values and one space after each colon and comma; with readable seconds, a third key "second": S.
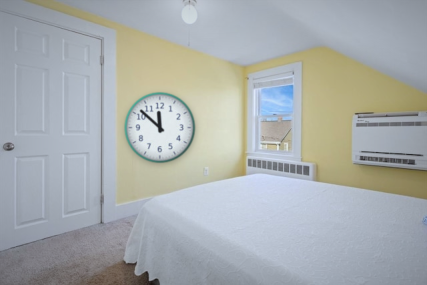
{"hour": 11, "minute": 52}
